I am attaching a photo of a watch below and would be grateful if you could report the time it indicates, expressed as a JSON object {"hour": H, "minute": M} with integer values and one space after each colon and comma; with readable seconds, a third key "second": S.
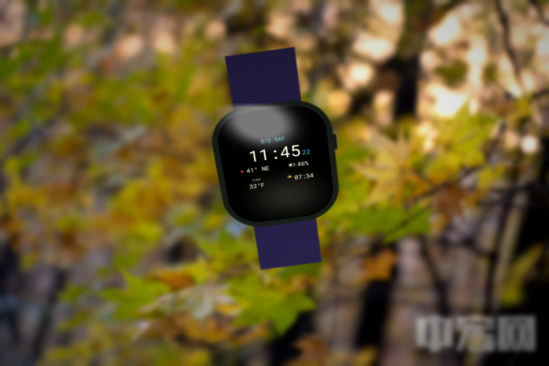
{"hour": 11, "minute": 45}
